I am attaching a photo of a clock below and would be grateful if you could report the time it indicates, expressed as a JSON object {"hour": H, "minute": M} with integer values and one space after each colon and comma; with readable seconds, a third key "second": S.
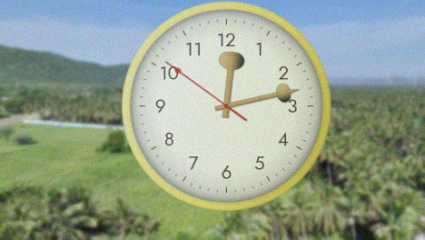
{"hour": 12, "minute": 12, "second": 51}
